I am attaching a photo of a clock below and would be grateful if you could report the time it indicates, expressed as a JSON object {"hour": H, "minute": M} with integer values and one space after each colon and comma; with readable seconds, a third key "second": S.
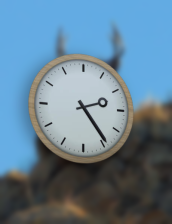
{"hour": 2, "minute": 24}
